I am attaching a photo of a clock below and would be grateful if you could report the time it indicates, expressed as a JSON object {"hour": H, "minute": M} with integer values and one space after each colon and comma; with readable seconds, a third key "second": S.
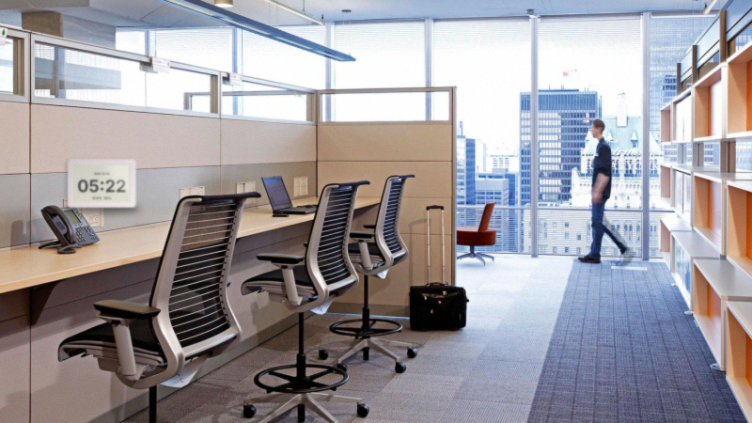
{"hour": 5, "minute": 22}
